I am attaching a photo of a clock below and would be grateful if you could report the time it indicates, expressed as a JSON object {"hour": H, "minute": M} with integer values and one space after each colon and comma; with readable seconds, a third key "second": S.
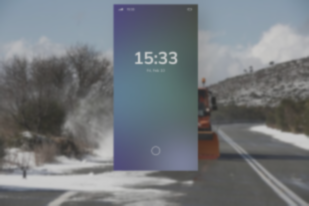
{"hour": 15, "minute": 33}
